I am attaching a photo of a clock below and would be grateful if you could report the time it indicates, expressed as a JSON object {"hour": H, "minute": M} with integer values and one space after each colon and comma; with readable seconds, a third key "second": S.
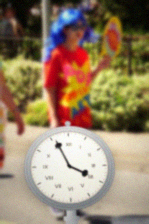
{"hour": 3, "minute": 56}
